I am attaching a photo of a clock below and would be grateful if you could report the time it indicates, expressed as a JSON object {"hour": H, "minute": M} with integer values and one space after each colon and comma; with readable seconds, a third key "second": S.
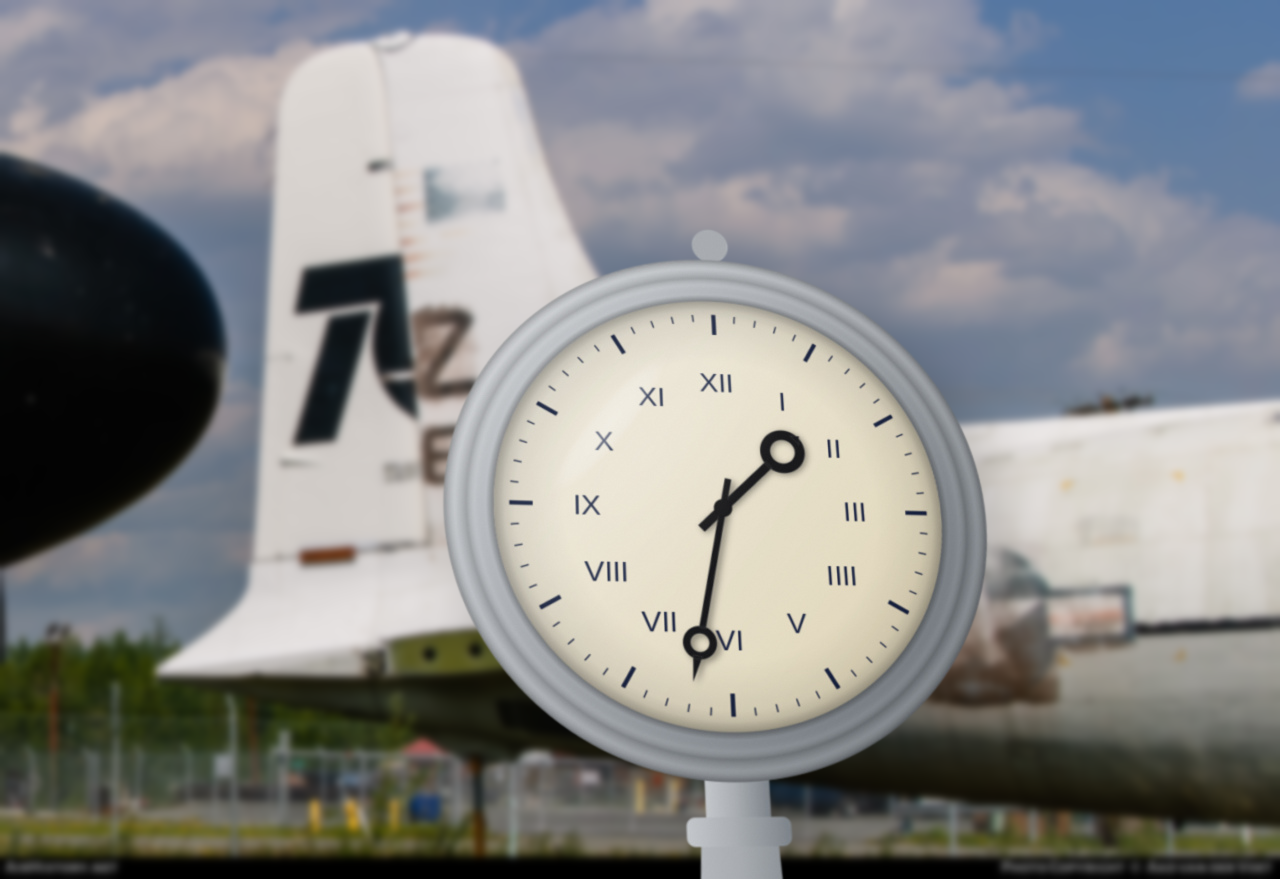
{"hour": 1, "minute": 32}
